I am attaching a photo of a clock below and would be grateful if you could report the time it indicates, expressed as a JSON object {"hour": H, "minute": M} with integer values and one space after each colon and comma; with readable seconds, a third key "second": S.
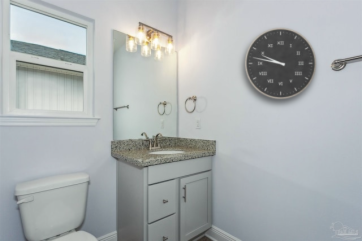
{"hour": 9, "minute": 47}
